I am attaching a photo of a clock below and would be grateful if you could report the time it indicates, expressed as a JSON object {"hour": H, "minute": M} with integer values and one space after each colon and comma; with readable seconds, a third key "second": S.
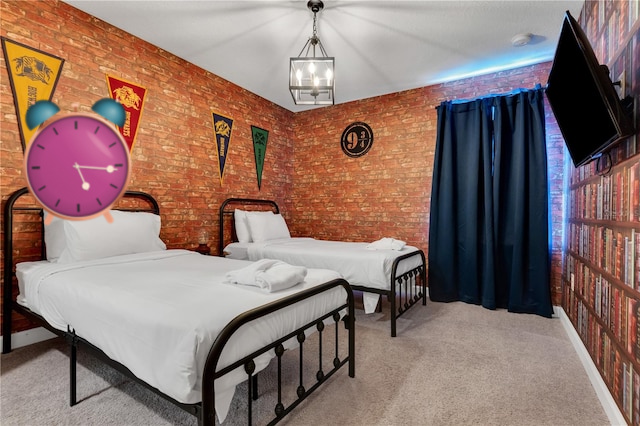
{"hour": 5, "minute": 16}
